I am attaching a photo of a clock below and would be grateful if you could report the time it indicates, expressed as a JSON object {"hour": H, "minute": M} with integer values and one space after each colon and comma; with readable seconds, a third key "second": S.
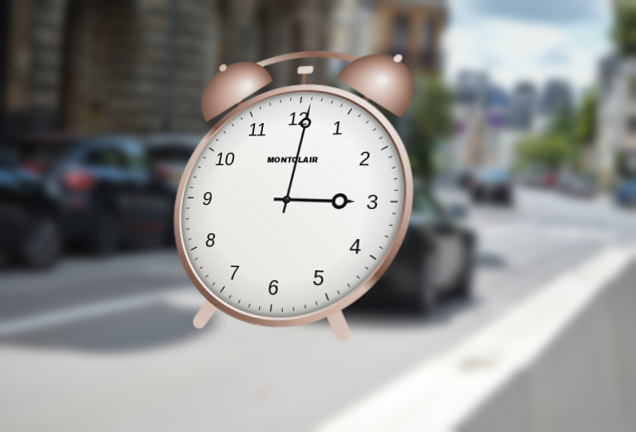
{"hour": 3, "minute": 1}
